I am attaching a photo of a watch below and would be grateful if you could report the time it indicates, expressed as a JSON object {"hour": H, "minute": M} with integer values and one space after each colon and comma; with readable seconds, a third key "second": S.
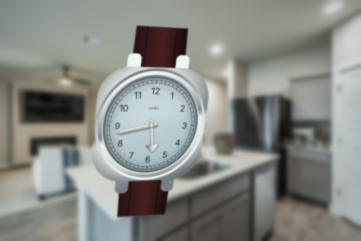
{"hour": 5, "minute": 43}
